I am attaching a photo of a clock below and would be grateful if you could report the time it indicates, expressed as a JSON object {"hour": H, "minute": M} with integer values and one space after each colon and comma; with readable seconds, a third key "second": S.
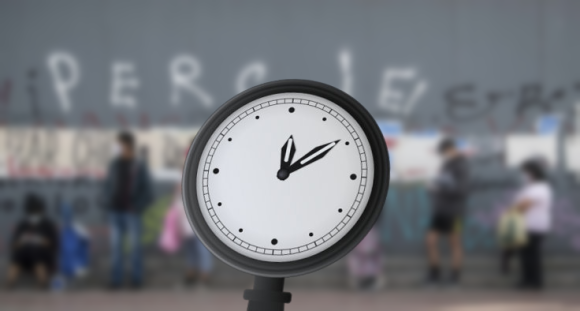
{"hour": 12, "minute": 9}
